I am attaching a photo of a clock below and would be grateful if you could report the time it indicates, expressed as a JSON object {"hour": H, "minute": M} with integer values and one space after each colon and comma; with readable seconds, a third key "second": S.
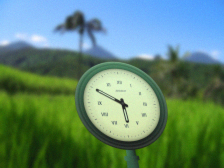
{"hour": 5, "minute": 50}
